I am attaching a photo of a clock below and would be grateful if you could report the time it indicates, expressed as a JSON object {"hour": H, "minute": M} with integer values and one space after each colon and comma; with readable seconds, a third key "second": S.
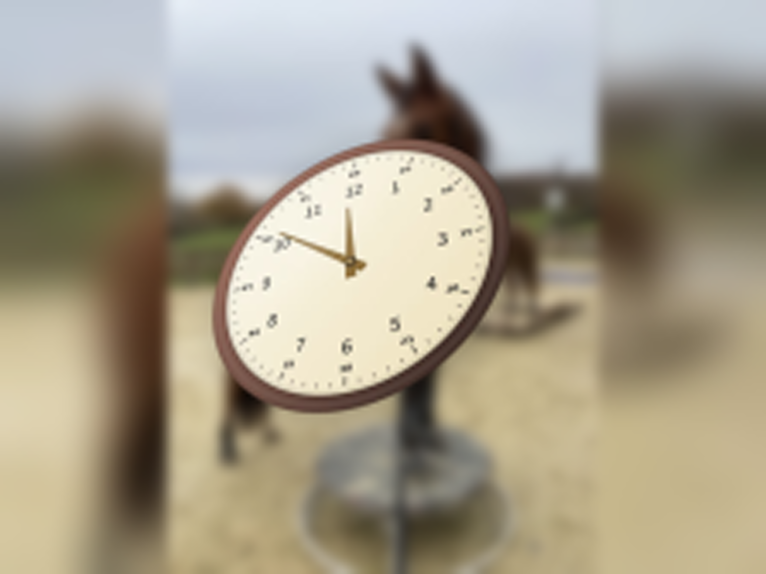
{"hour": 11, "minute": 51}
